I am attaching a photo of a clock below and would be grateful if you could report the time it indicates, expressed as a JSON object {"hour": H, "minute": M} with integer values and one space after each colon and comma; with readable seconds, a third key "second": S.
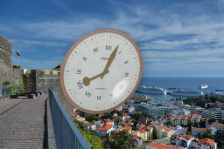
{"hour": 8, "minute": 3}
